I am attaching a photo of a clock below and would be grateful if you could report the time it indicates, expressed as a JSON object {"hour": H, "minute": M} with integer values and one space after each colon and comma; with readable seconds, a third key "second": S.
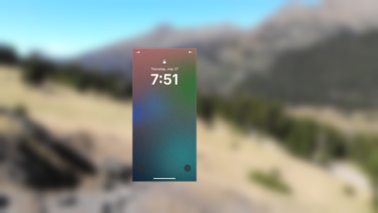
{"hour": 7, "minute": 51}
